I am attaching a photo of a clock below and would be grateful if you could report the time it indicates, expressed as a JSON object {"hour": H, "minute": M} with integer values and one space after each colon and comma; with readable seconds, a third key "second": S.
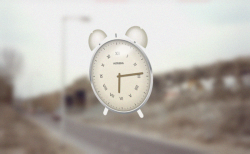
{"hour": 6, "minute": 14}
